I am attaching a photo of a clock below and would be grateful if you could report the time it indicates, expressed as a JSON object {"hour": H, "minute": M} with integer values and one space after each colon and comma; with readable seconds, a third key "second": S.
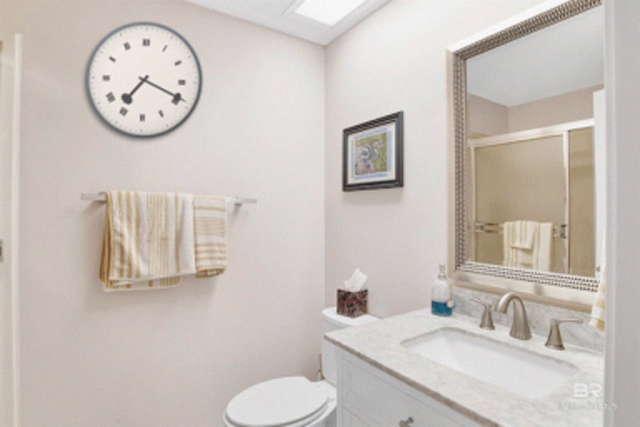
{"hour": 7, "minute": 19}
